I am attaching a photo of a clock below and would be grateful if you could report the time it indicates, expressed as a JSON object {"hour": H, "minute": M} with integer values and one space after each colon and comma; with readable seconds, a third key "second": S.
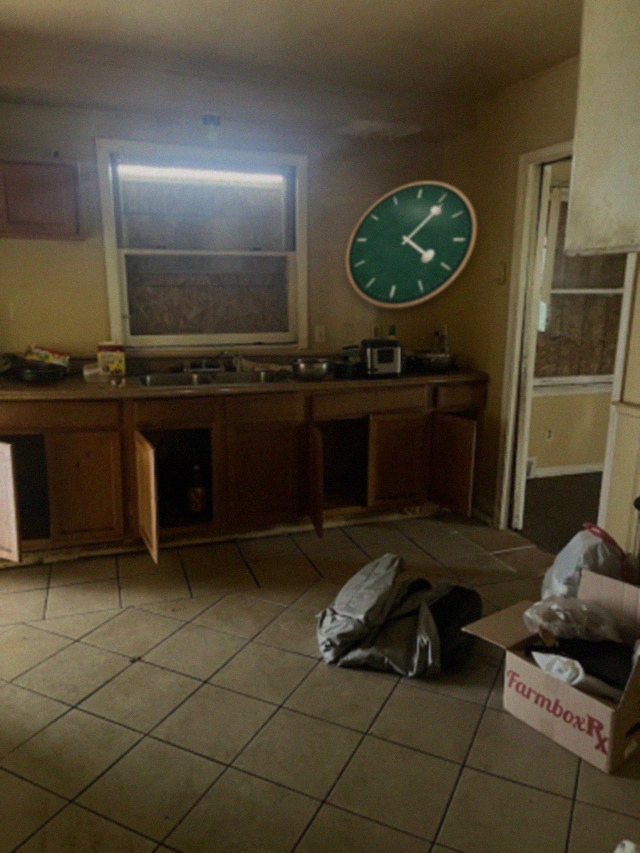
{"hour": 4, "minute": 6}
